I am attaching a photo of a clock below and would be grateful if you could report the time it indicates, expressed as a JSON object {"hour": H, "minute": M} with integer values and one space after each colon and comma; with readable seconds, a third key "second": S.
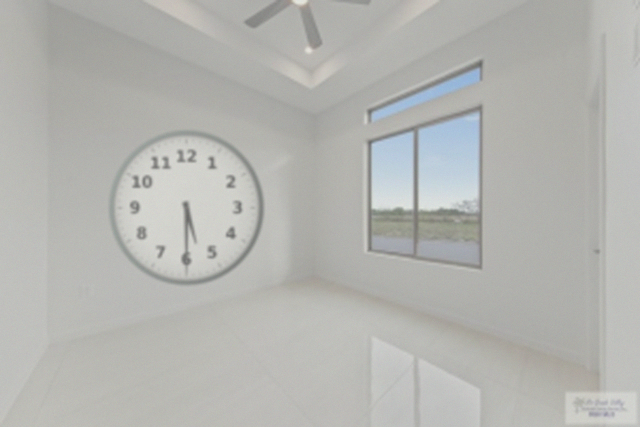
{"hour": 5, "minute": 30}
